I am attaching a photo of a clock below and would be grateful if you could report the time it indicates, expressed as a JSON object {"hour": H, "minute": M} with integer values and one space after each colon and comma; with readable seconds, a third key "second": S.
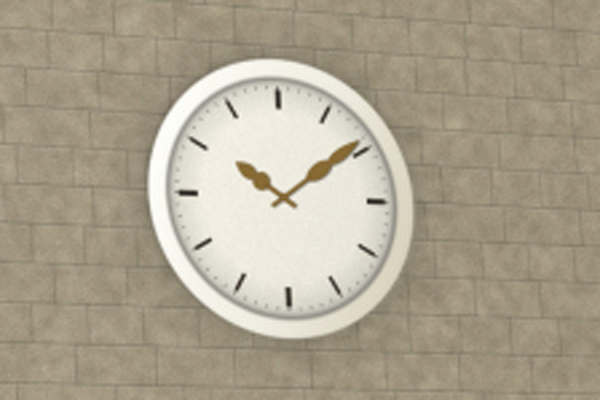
{"hour": 10, "minute": 9}
